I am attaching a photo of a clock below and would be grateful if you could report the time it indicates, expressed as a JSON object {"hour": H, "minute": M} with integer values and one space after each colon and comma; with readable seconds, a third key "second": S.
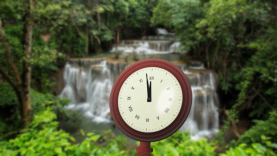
{"hour": 11, "minute": 58}
